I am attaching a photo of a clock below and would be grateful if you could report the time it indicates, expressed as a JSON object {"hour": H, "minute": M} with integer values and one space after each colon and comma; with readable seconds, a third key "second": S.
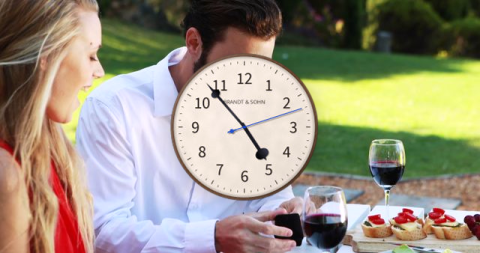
{"hour": 4, "minute": 53, "second": 12}
